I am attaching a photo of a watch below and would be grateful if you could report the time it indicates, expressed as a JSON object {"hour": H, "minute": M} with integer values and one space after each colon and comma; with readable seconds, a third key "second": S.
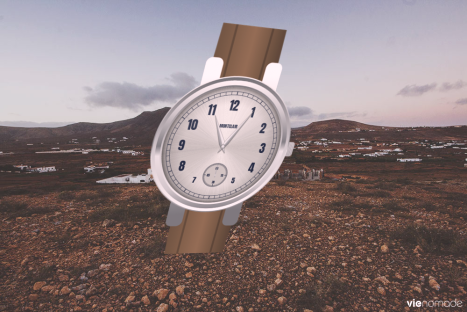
{"hour": 11, "minute": 5}
